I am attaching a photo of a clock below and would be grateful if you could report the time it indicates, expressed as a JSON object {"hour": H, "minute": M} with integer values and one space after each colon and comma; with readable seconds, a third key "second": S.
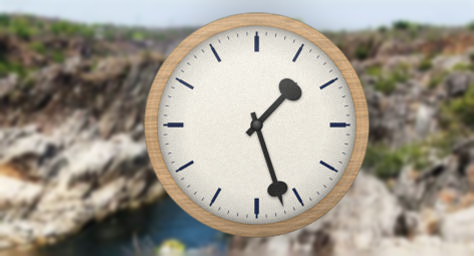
{"hour": 1, "minute": 27}
